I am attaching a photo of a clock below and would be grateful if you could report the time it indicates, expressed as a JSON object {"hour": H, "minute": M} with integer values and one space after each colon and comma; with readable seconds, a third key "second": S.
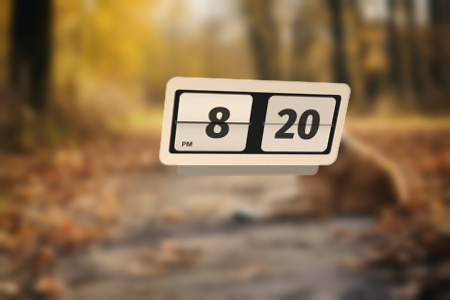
{"hour": 8, "minute": 20}
